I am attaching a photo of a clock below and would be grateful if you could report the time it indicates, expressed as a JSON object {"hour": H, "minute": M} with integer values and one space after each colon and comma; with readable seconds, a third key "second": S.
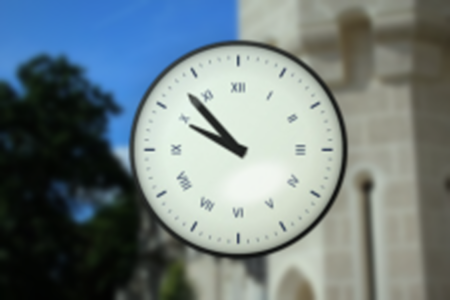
{"hour": 9, "minute": 53}
